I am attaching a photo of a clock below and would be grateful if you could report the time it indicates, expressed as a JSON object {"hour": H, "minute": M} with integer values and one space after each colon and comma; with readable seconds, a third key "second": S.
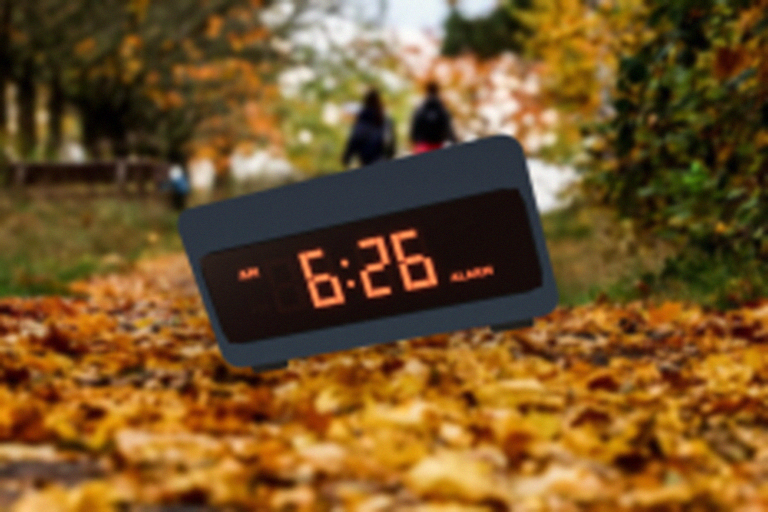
{"hour": 6, "minute": 26}
